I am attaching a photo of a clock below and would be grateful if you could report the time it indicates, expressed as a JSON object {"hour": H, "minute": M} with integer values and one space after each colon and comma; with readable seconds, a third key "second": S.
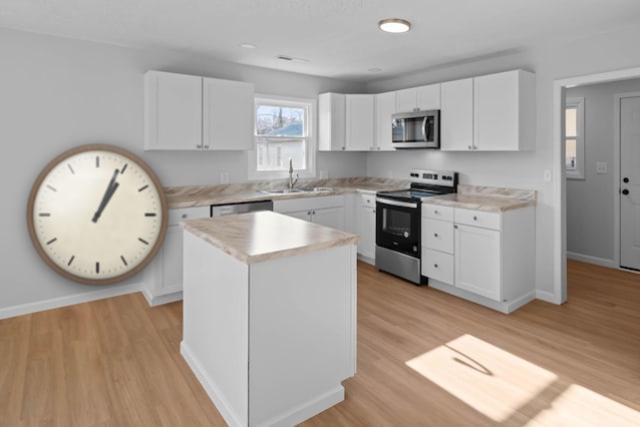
{"hour": 1, "minute": 4}
